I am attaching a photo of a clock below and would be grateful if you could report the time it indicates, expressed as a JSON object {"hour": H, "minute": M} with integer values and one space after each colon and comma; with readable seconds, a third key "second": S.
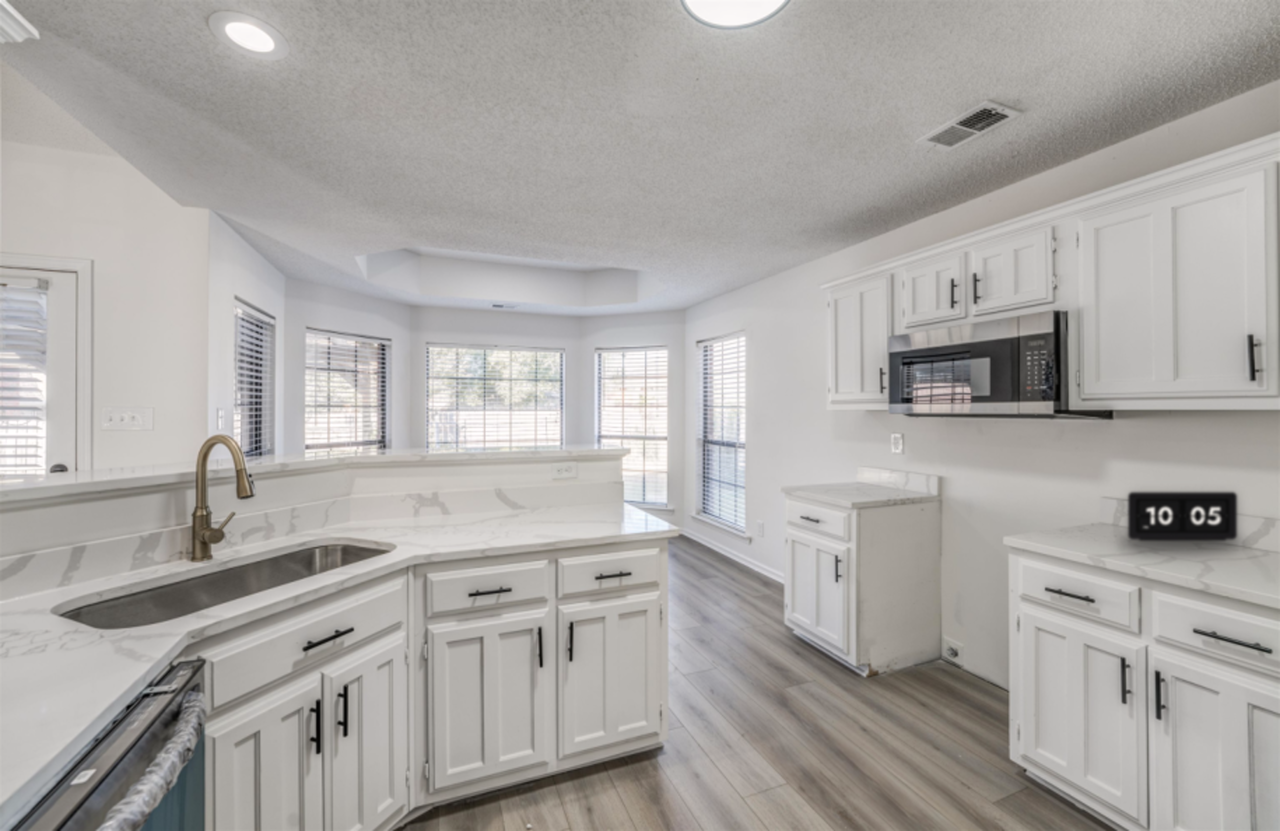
{"hour": 10, "minute": 5}
